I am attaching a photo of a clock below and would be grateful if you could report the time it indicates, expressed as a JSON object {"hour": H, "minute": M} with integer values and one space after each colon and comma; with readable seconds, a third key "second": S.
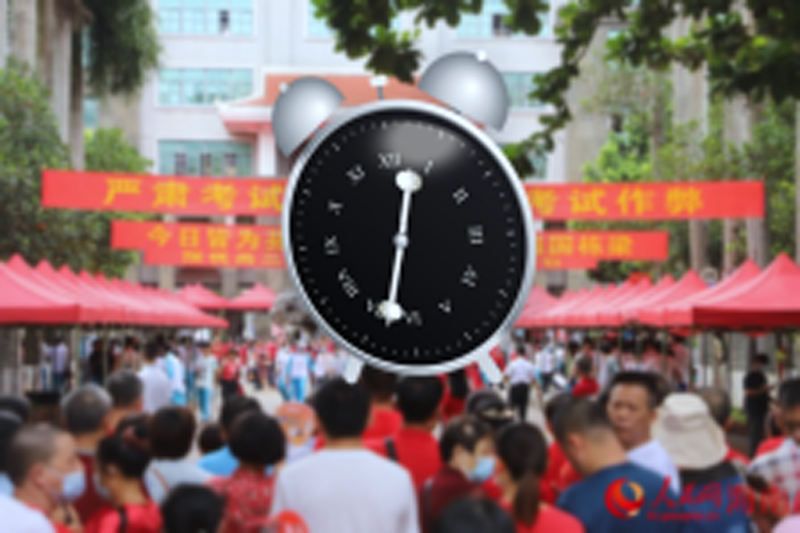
{"hour": 12, "minute": 33}
